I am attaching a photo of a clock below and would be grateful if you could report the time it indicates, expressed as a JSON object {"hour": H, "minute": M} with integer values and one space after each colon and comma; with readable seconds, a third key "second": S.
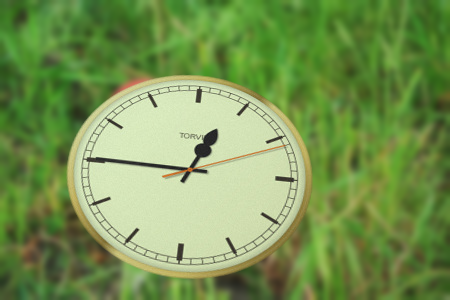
{"hour": 12, "minute": 45, "second": 11}
